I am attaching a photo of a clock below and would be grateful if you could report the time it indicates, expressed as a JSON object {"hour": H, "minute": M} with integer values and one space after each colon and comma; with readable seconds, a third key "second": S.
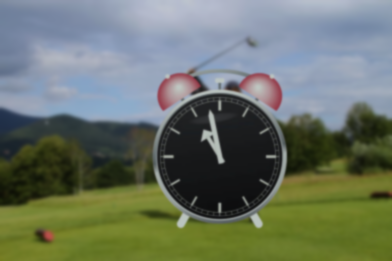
{"hour": 10, "minute": 58}
